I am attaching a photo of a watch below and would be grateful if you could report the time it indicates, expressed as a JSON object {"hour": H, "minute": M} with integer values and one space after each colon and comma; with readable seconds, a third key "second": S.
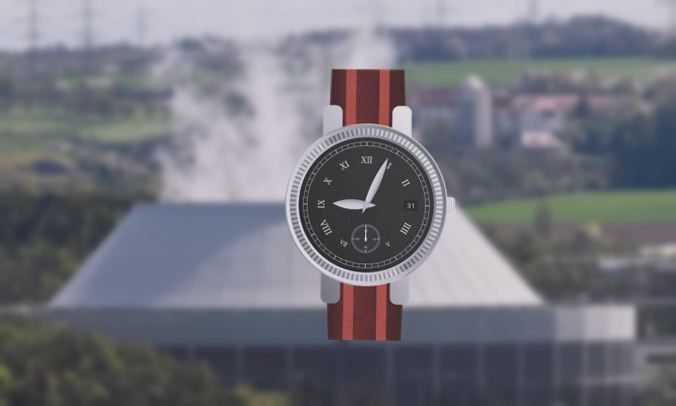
{"hour": 9, "minute": 4}
